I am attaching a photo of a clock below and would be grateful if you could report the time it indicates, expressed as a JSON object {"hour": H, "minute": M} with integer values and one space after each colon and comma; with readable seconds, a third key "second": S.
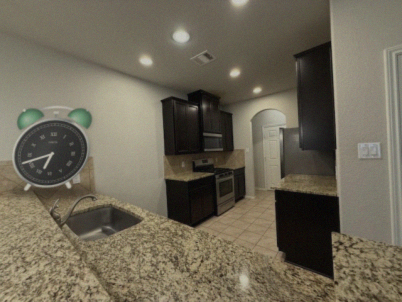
{"hour": 6, "minute": 42}
